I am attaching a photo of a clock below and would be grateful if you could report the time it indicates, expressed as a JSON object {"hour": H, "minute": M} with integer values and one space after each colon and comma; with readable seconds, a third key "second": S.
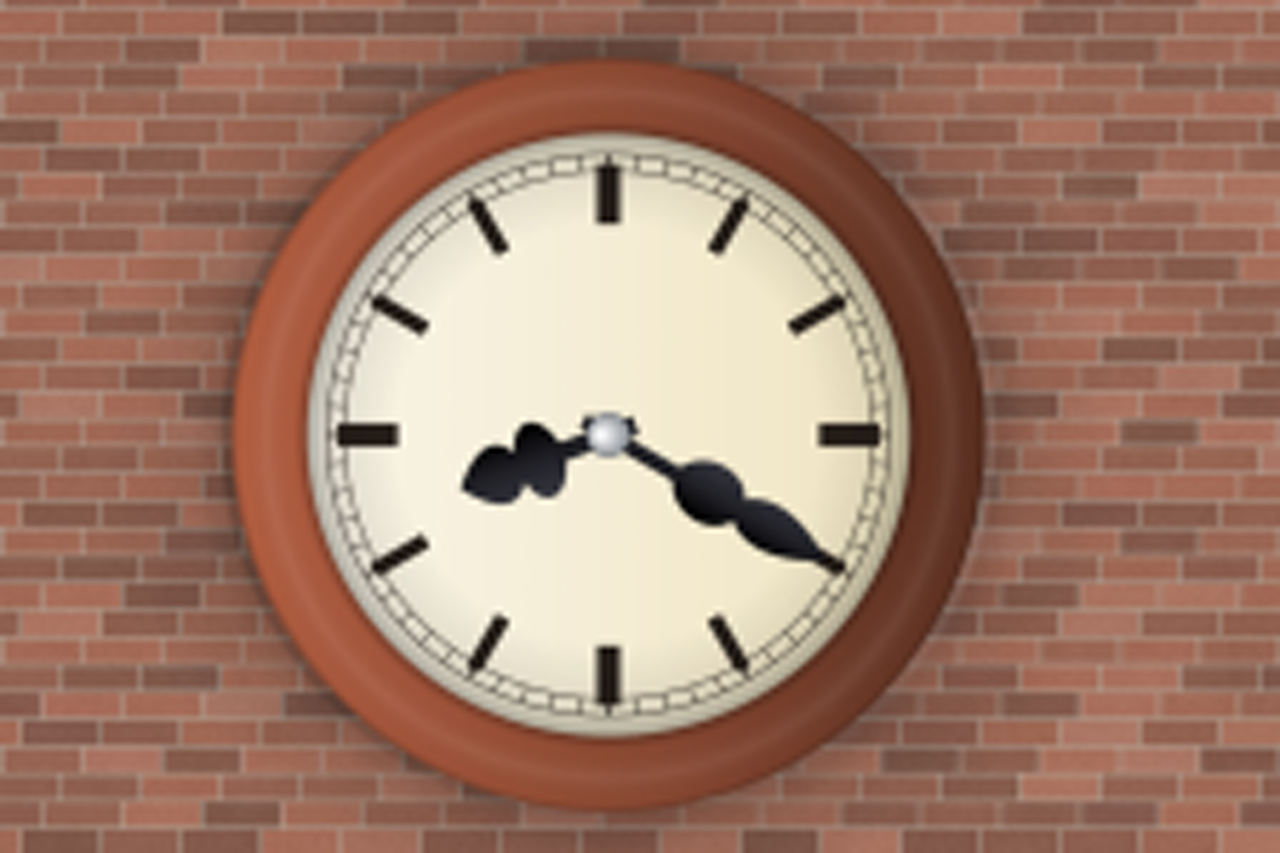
{"hour": 8, "minute": 20}
